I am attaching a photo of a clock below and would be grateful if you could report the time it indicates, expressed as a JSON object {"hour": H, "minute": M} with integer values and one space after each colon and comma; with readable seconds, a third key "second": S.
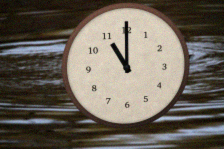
{"hour": 11, "minute": 0}
